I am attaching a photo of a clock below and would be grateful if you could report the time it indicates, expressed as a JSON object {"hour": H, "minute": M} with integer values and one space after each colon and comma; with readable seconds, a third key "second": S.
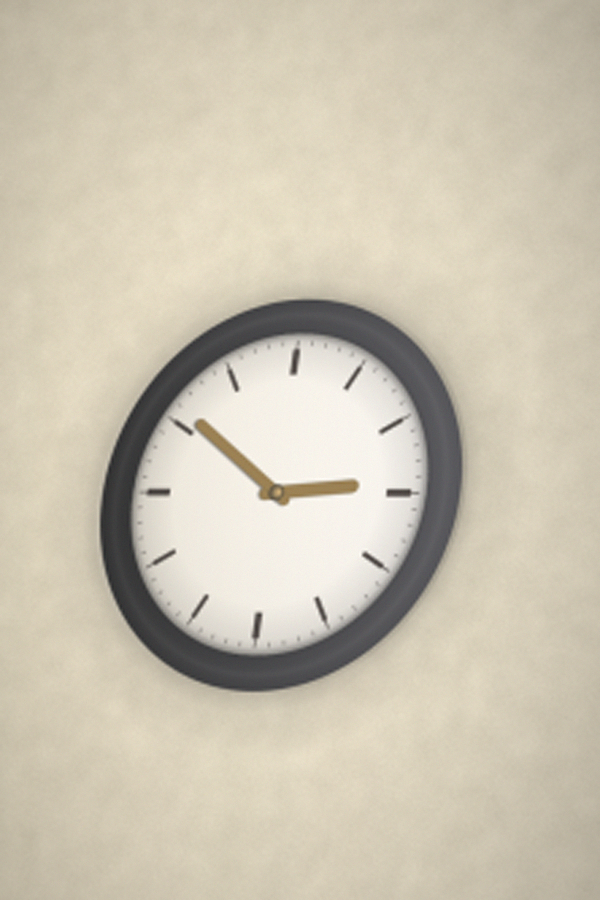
{"hour": 2, "minute": 51}
